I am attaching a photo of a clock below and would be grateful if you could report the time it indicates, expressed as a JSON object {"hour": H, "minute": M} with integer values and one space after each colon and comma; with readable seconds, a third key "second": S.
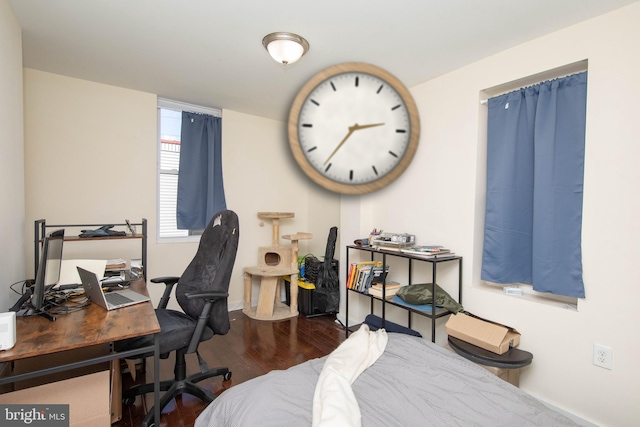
{"hour": 2, "minute": 36}
